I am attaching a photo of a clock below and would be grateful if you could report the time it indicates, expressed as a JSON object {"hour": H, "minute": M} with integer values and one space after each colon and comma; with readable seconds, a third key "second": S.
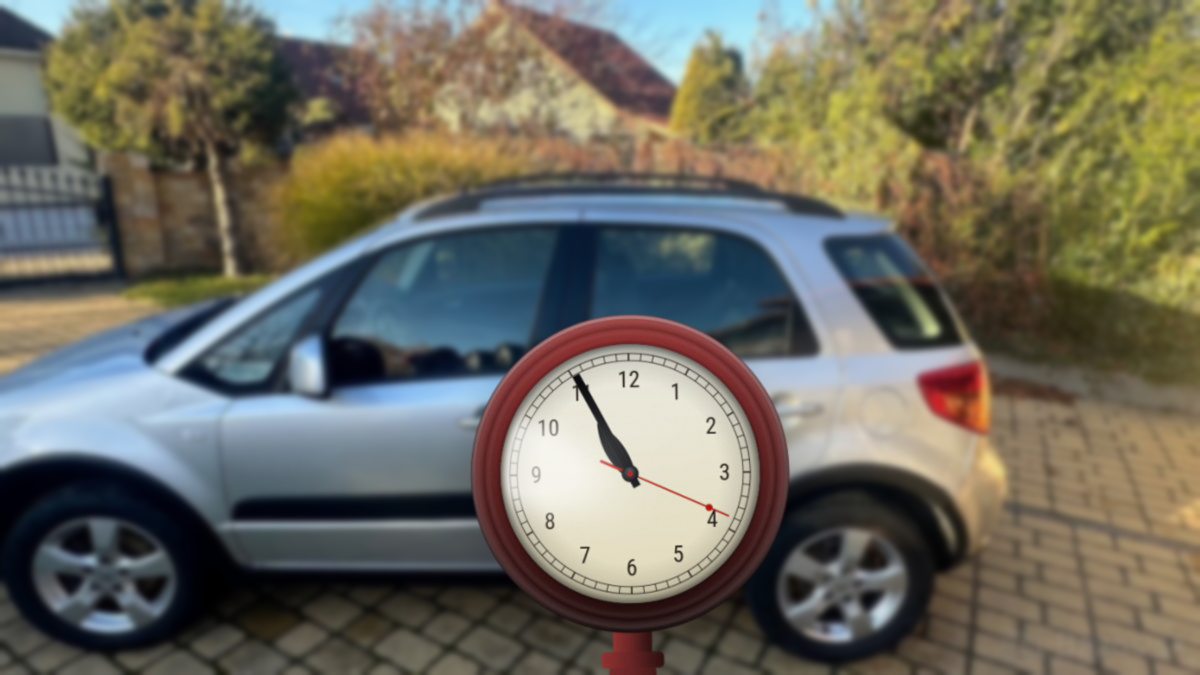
{"hour": 10, "minute": 55, "second": 19}
